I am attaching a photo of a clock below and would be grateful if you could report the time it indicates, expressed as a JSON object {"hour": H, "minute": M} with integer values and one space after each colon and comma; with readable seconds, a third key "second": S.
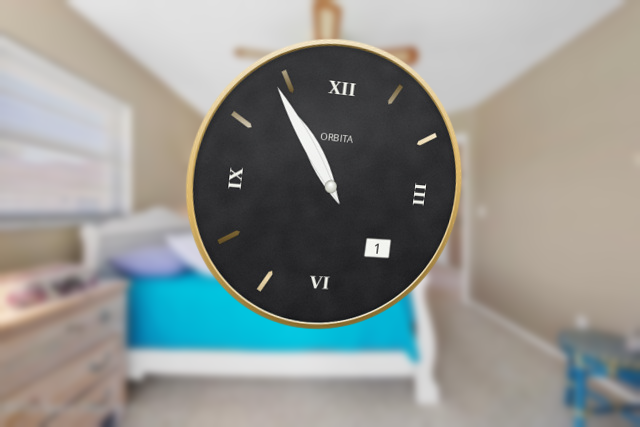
{"hour": 10, "minute": 54}
